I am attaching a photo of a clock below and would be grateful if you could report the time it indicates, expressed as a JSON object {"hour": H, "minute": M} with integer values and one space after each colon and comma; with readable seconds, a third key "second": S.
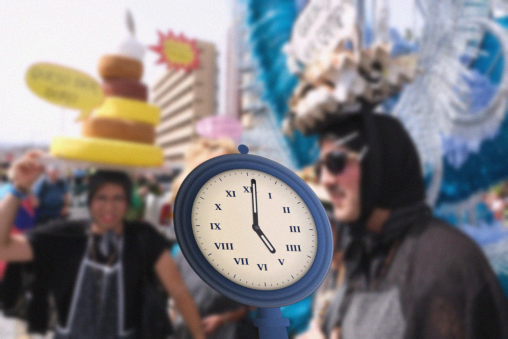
{"hour": 5, "minute": 1}
